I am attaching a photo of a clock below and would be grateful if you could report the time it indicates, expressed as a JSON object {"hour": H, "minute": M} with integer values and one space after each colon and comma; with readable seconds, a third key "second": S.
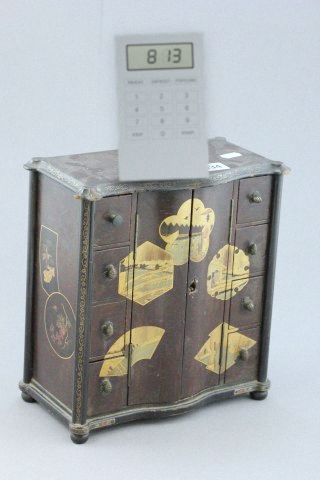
{"hour": 8, "minute": 13}
